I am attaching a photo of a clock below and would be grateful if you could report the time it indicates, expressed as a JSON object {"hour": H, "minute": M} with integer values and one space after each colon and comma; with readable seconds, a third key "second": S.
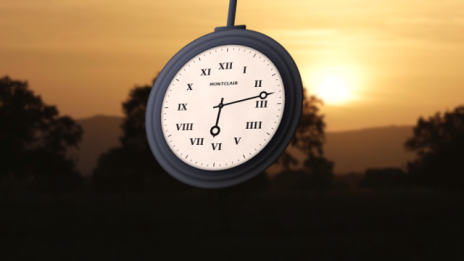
{"hour": 6, "minute": 13}
